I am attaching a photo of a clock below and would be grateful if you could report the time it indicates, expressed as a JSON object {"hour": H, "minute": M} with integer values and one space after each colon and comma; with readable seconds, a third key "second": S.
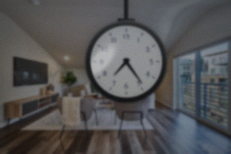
{"hour": 7, "minute": 24}
